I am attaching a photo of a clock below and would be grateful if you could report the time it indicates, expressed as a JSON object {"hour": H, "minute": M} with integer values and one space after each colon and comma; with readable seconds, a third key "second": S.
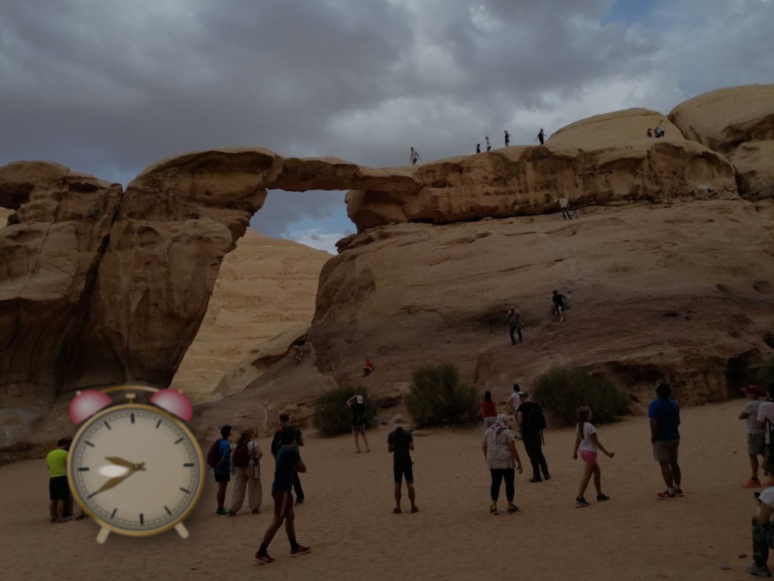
{"hour": 9, "minute": 40}
